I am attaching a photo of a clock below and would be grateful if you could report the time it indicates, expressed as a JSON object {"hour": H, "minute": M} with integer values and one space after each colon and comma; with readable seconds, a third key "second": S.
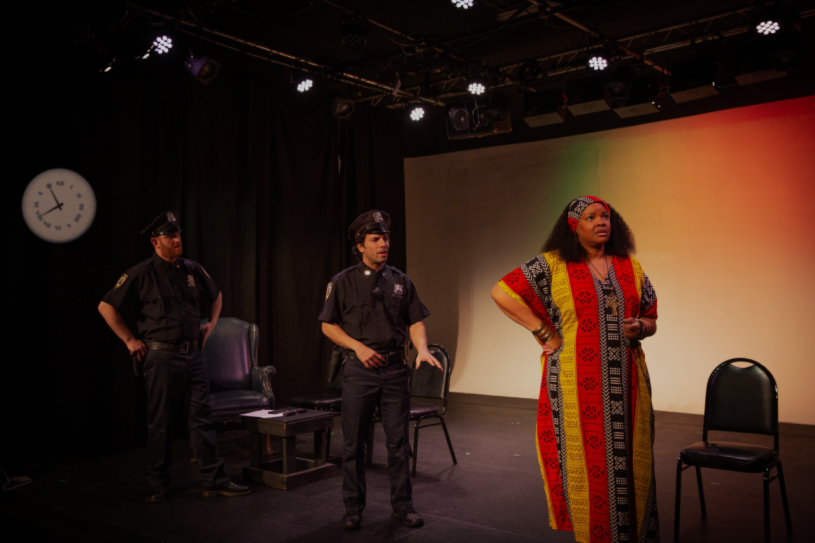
{"hour": 7, "minute": 55}
